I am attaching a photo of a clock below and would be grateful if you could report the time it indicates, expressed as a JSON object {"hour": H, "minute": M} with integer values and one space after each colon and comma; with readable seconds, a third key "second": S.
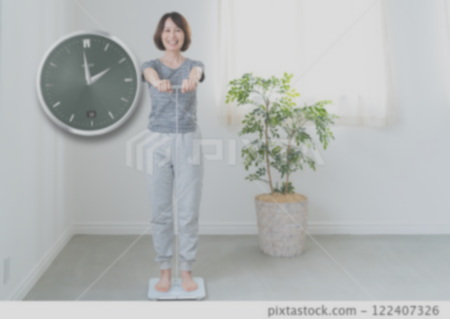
{"hour": 1, "minute": 59}
